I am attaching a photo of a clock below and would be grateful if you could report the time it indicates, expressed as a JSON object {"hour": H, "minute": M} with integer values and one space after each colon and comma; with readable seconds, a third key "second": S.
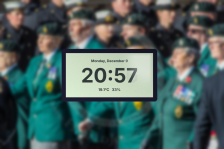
{"hour": 20, "minute": 57}
